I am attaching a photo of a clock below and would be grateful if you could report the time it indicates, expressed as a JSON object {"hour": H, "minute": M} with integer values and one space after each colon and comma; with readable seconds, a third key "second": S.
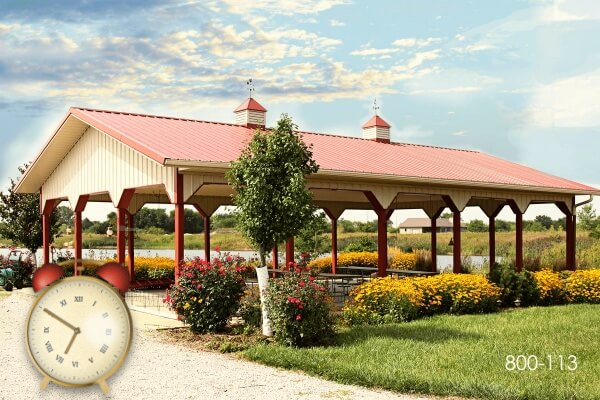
{"hour": 6, "minute": 50}
